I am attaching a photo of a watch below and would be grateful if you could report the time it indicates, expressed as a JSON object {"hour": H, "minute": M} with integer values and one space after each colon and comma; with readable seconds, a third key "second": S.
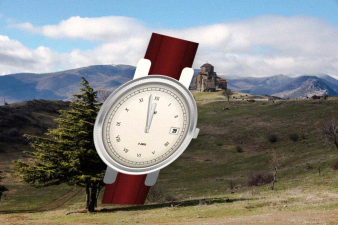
{"hour": 11, "minute": 58}
